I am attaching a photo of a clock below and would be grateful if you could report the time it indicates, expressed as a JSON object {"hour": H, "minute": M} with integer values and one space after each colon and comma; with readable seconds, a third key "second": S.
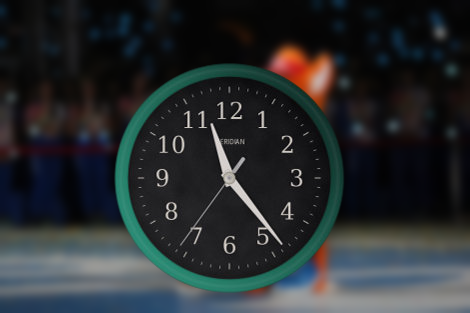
{"hour": 11, "minute": 23, "second": 36}
